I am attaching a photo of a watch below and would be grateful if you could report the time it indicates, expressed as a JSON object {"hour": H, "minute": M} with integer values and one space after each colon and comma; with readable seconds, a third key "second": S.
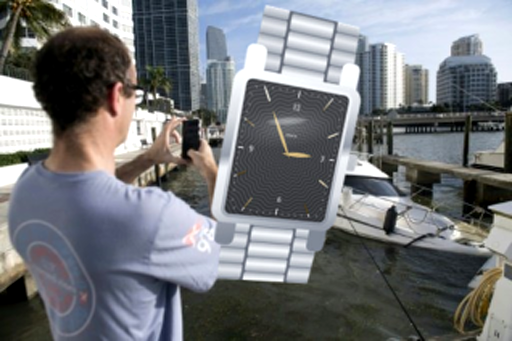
{"hour": 2, "minute": 55}
